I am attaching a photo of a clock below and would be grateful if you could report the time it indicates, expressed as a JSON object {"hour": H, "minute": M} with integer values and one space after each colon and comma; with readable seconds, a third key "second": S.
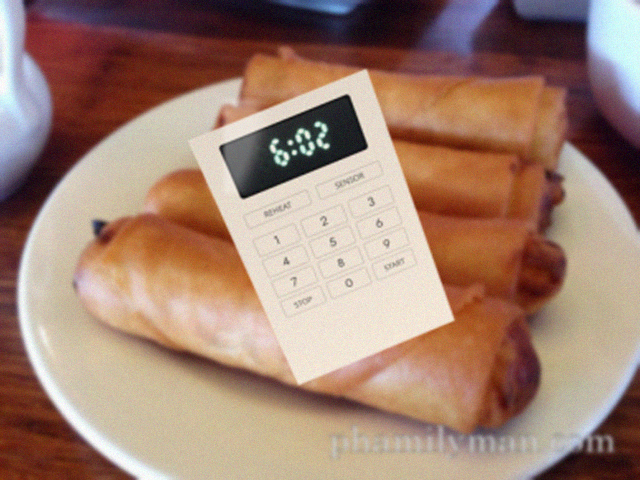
{"hour": 6, "minute": 2}
